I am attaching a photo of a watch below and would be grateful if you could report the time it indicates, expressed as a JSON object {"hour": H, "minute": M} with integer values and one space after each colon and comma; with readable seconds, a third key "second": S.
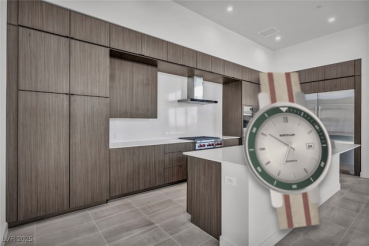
{"hour": 6, "minute": 51}
